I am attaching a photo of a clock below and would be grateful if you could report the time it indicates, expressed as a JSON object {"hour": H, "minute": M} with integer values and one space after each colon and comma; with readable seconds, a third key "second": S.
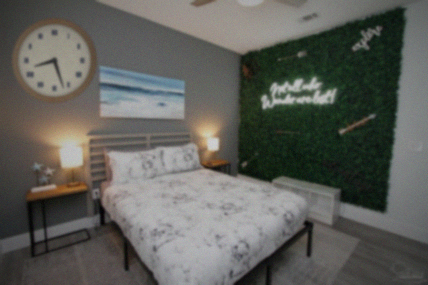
{"hour": 8, "minute": 27}
